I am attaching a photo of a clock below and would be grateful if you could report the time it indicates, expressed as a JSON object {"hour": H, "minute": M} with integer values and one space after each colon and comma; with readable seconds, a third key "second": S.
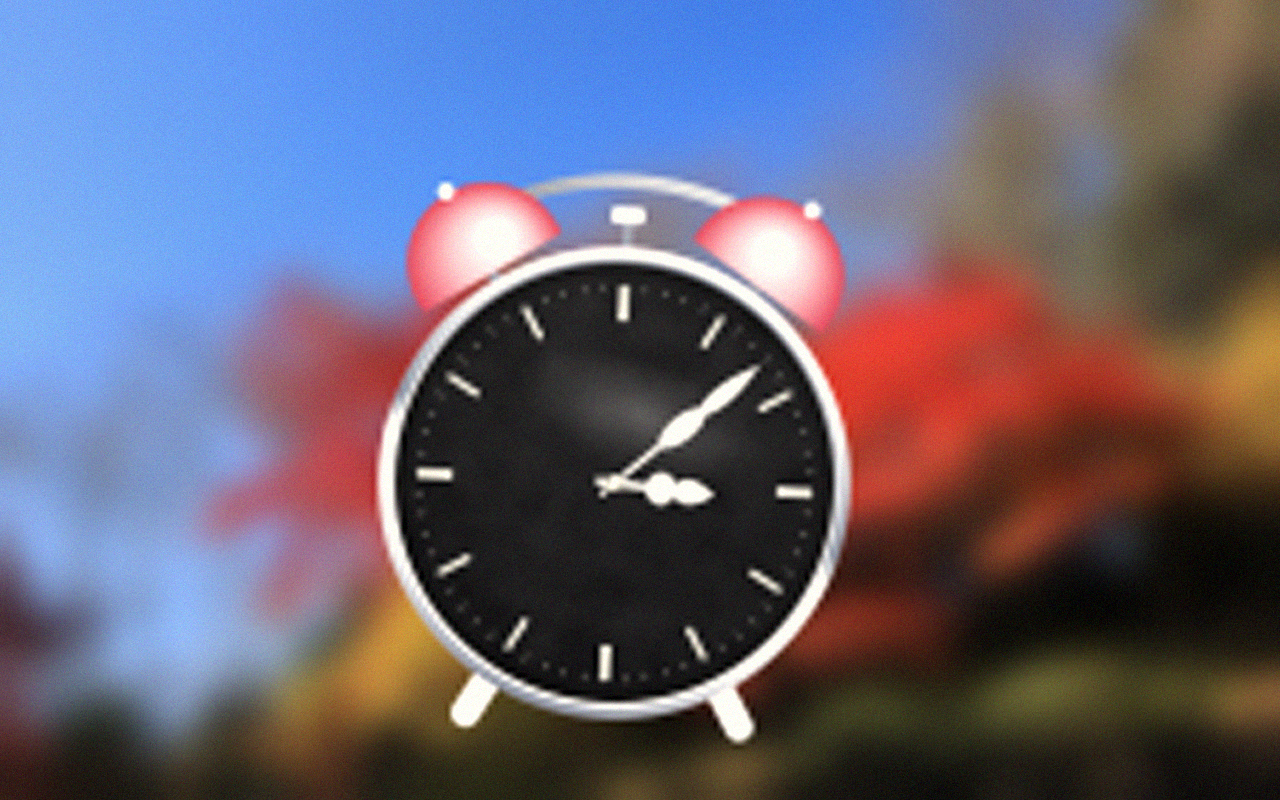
{"hour": 3, "minute": 8}
